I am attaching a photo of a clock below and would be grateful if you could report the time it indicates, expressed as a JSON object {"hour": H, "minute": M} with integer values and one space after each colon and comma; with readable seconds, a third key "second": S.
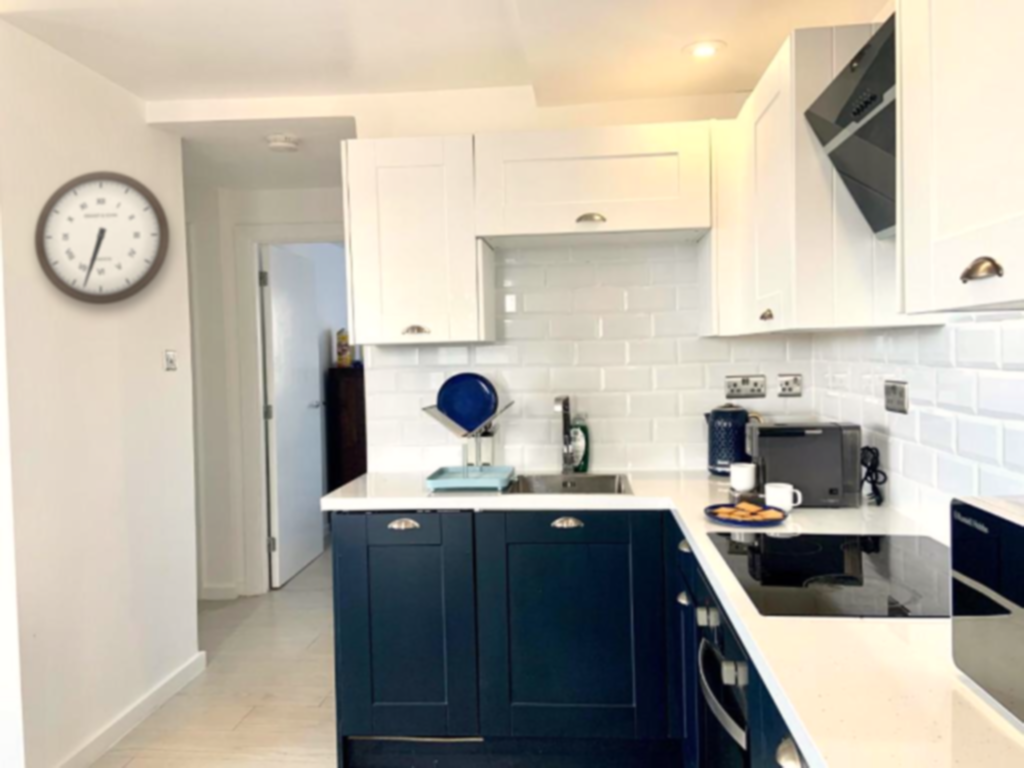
{"hour": 6, "minute": 33}
